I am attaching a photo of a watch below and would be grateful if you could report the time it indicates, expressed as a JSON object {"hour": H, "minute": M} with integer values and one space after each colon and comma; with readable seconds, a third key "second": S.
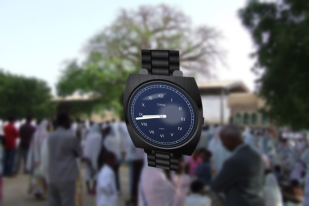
{"hour": 8, "minute": 43}
